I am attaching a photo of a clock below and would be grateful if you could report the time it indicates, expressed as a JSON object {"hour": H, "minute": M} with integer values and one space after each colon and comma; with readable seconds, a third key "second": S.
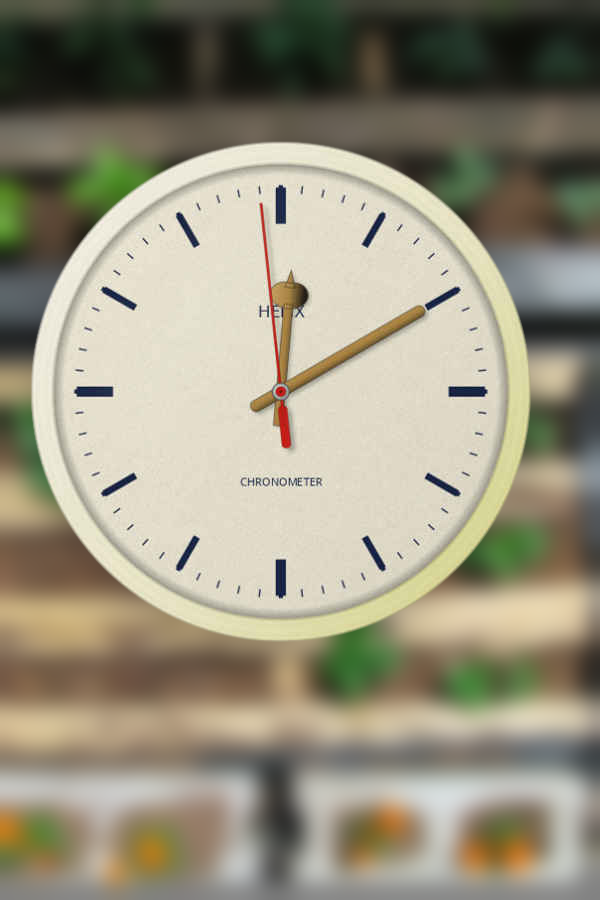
{"hour": 12, "minute": 9, "second": 59}
